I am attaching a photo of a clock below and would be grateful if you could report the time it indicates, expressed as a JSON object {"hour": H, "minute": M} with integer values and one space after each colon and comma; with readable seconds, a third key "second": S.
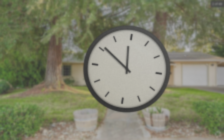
{"hour": 11, "minute": 51}
